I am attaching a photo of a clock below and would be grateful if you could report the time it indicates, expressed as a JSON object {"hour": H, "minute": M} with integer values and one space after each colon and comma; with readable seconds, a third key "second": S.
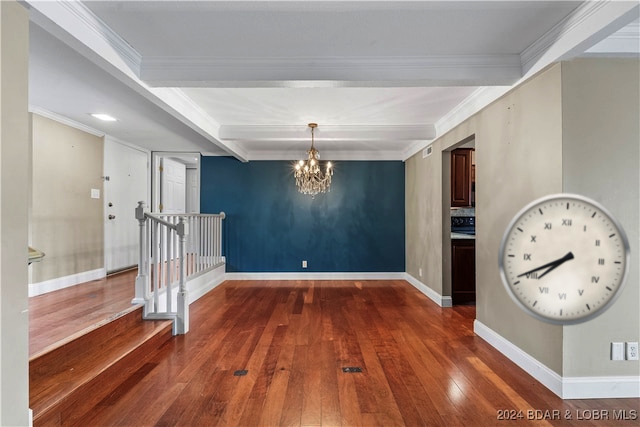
{"hour": 7, "minute": 41}
